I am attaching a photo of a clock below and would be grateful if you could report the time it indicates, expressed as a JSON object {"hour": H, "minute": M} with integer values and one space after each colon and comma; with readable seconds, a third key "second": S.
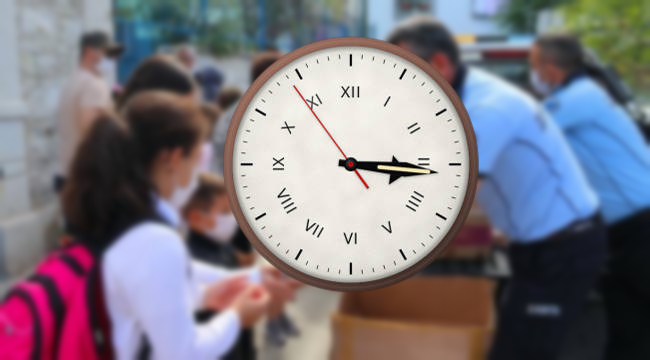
{"hour": 3, "minute": 15, "second": 54}
